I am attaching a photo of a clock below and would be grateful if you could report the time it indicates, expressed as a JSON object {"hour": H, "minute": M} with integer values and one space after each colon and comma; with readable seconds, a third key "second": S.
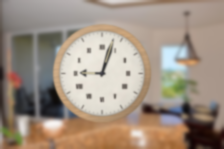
{"hour": 9, "minute": 3}
